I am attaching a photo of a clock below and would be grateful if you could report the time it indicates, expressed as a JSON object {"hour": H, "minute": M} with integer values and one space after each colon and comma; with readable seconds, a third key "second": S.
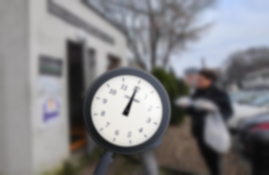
{"hour": 12, "minute": 0}
